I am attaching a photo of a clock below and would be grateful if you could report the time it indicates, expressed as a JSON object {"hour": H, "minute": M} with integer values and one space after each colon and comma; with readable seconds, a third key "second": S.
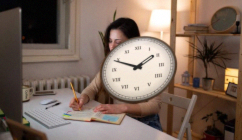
{"hour": 1, "minute": 49}
